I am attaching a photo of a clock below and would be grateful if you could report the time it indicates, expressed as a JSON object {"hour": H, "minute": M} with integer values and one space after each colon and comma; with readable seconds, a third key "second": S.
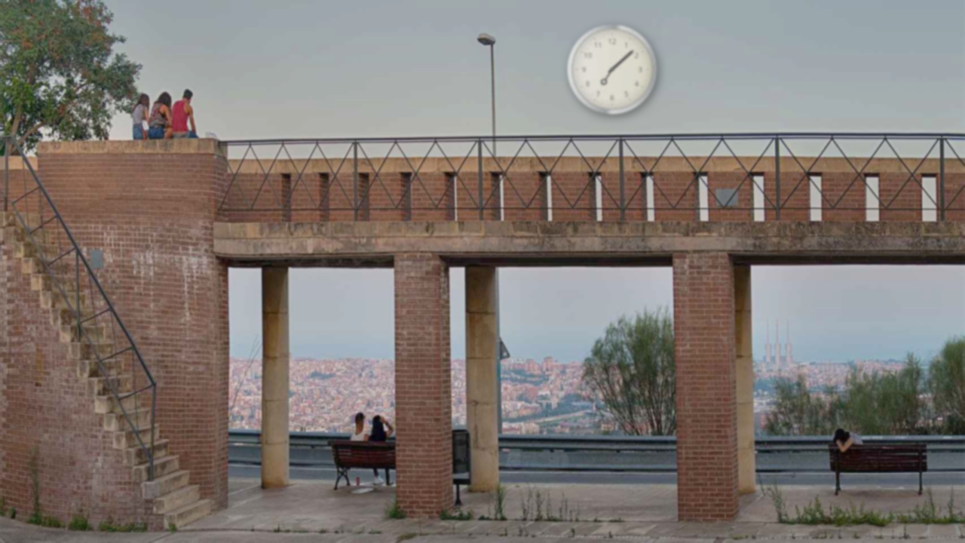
{"hour": 7, "minute": 8}
